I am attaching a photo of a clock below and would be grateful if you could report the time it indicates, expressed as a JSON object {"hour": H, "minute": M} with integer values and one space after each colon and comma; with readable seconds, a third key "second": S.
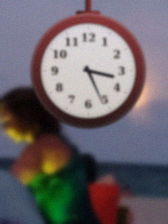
{"hour": 3, "minute": 26}
